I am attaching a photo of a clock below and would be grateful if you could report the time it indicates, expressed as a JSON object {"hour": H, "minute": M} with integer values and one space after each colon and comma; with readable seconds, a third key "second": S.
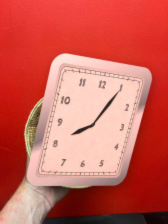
{"hour": 8, "minute": 5}
